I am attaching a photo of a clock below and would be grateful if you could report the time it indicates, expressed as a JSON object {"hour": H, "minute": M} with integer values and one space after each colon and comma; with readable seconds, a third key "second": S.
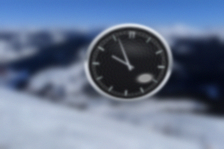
{"hour": 9, "minute": 56}
